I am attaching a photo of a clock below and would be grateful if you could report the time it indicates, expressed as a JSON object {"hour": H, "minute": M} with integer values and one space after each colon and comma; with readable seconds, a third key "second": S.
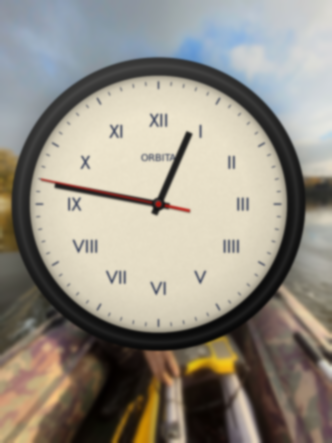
{"hour": 12, "minute": 46, "second": 47}
